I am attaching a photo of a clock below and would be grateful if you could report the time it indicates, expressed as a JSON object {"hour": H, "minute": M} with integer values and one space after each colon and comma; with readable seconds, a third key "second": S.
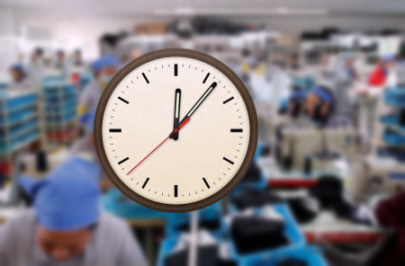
{"hour": 12, "minute": 6, "second": 38}
